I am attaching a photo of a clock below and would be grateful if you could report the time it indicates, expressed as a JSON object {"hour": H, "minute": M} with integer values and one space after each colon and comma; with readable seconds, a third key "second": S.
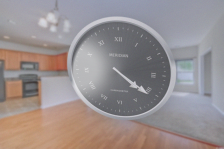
{"hour": 4, "minute": 21}
